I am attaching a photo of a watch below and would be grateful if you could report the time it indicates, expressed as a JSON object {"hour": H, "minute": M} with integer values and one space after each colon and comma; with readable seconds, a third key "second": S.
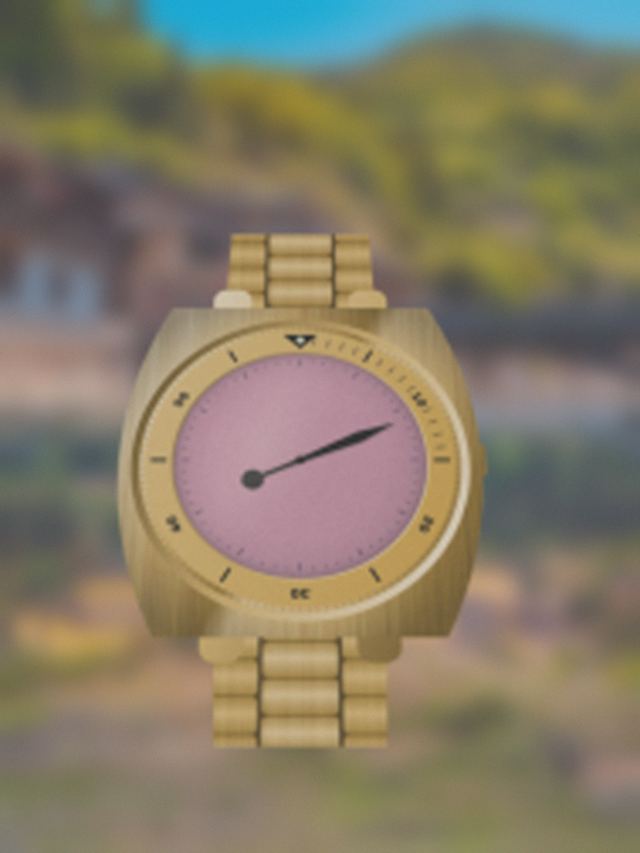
{"hour": 8, "minute": 11}
